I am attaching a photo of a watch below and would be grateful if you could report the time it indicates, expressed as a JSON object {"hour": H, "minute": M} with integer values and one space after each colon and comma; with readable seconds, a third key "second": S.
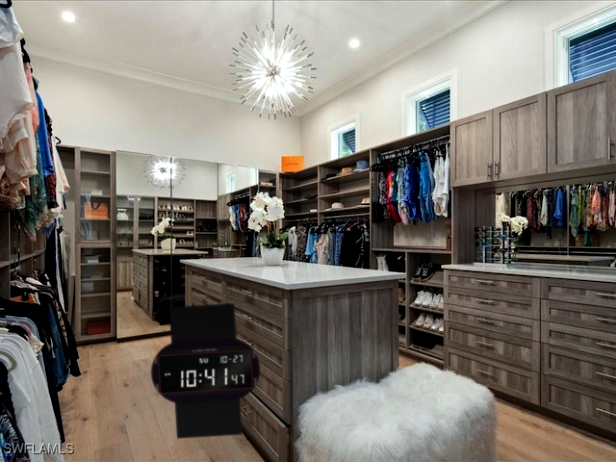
{"hour": 10, "minute": 41, "second": 47}
